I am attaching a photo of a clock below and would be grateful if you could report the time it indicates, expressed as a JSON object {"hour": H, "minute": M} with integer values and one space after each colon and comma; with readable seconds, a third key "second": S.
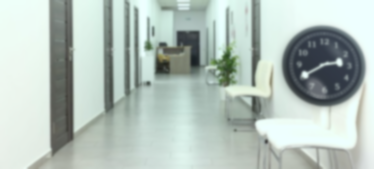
{"hour": 2, "minute": 40}
